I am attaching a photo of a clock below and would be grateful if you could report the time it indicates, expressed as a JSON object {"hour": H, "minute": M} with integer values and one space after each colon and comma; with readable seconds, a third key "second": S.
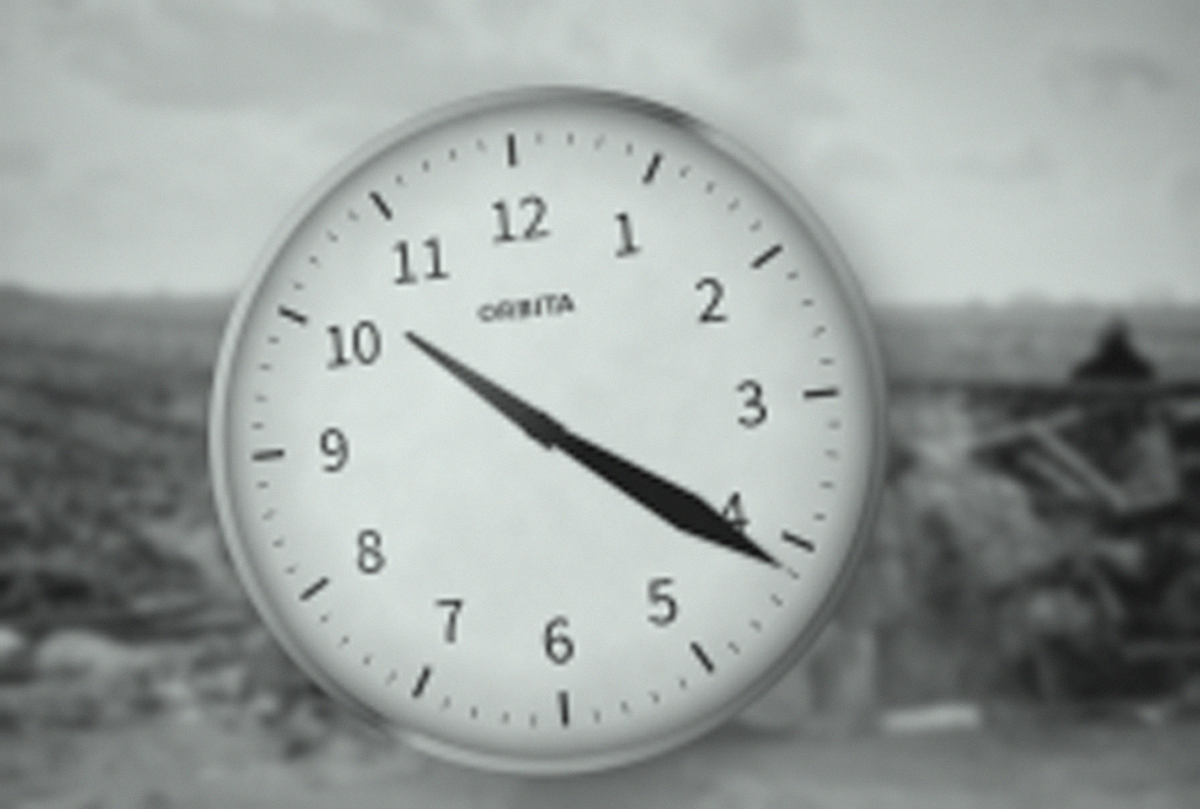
{"hour": 10, "minute": 21}
